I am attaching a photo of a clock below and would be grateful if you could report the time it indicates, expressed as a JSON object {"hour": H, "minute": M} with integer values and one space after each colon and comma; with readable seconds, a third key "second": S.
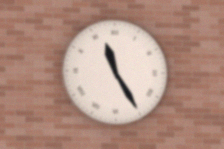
{"hour": 11, "minute": 25}
